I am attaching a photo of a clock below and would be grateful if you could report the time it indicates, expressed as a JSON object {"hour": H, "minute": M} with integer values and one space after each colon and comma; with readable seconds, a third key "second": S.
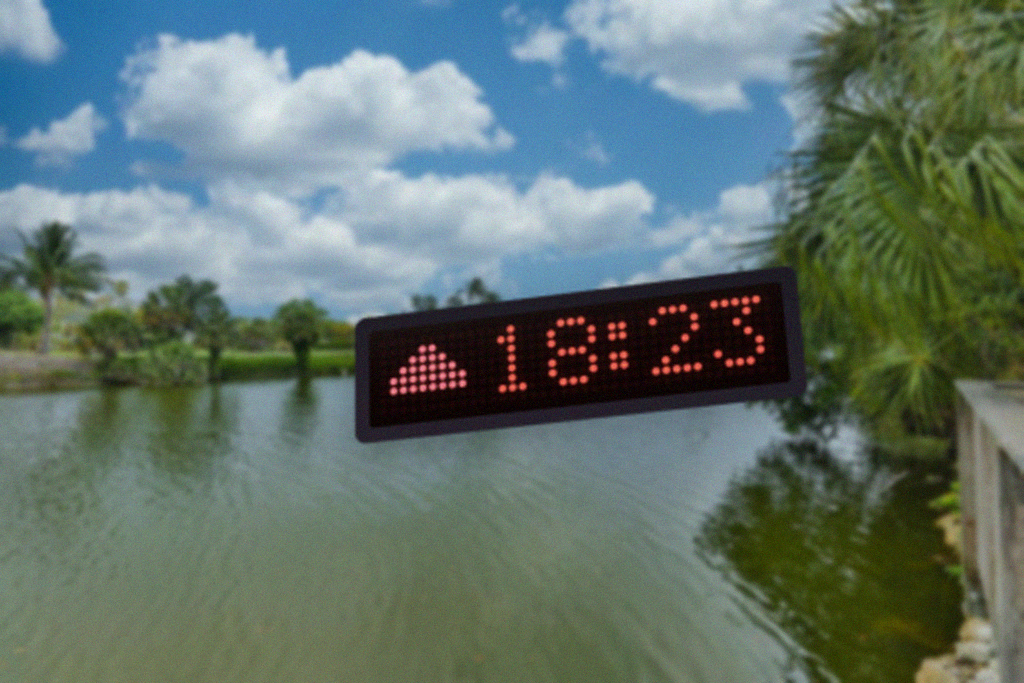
{"hour": 18, "minute": 23}
